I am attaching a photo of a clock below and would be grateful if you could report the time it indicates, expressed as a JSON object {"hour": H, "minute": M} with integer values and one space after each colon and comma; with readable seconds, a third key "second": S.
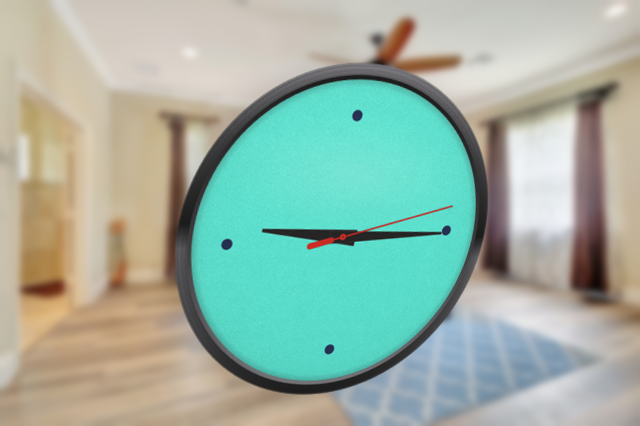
{"hour": 9, "minute": 15, "second": 13}
